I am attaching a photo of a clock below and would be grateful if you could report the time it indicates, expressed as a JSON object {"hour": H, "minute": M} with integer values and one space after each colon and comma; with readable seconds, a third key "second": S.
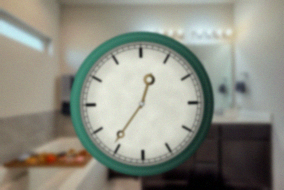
{"hour": 12, "minute": 36}
